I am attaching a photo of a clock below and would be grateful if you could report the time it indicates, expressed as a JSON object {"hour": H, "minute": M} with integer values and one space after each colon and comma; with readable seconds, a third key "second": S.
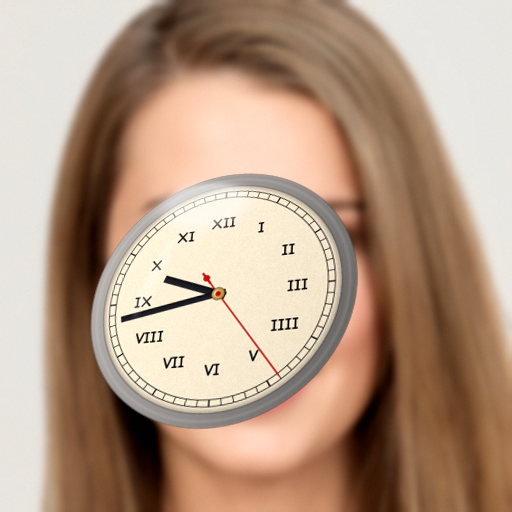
{"hour": 9, "minute": 43, "second": 24}
